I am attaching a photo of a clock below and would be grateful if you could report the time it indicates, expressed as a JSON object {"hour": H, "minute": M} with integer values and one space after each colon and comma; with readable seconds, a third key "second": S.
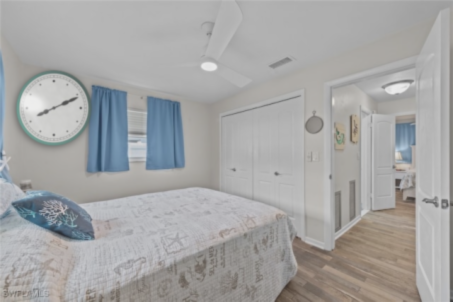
{"hour": 8, "minute": 11}
